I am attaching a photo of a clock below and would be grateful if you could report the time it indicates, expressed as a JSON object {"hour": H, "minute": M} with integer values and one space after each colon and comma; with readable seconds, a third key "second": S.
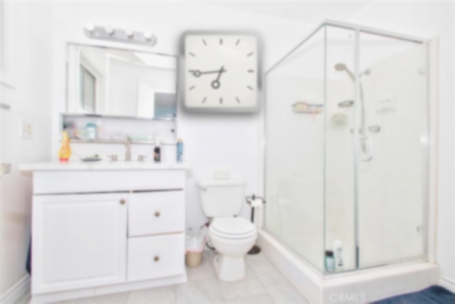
{"hour": 6, "minute": 44}
